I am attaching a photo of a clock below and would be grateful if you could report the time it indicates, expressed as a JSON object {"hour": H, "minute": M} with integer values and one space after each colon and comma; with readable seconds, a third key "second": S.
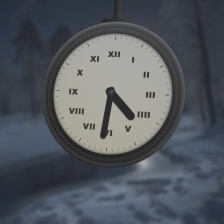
{"hour": 4, "minute": 31}
